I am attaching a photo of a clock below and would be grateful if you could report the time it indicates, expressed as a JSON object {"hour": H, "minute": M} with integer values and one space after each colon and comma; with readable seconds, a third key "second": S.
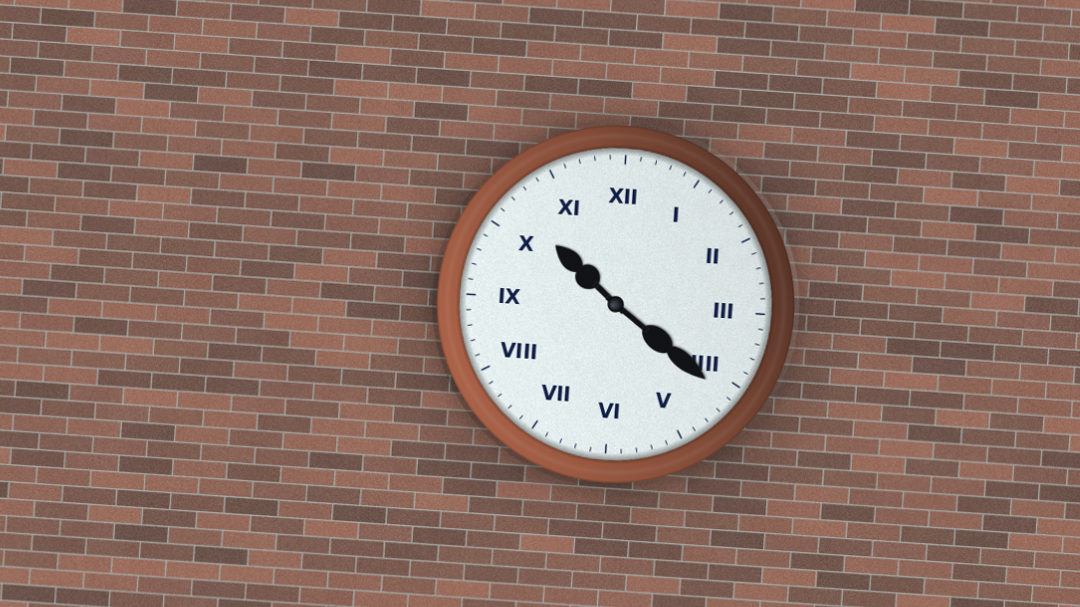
{"hour": 10, "minute": 21}
